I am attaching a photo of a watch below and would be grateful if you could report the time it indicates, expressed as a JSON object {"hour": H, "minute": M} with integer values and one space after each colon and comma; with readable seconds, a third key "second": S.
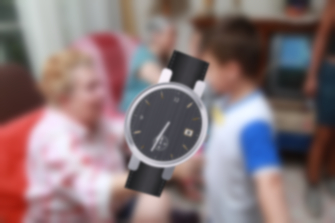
{"hour": 6, "minute": 32}
